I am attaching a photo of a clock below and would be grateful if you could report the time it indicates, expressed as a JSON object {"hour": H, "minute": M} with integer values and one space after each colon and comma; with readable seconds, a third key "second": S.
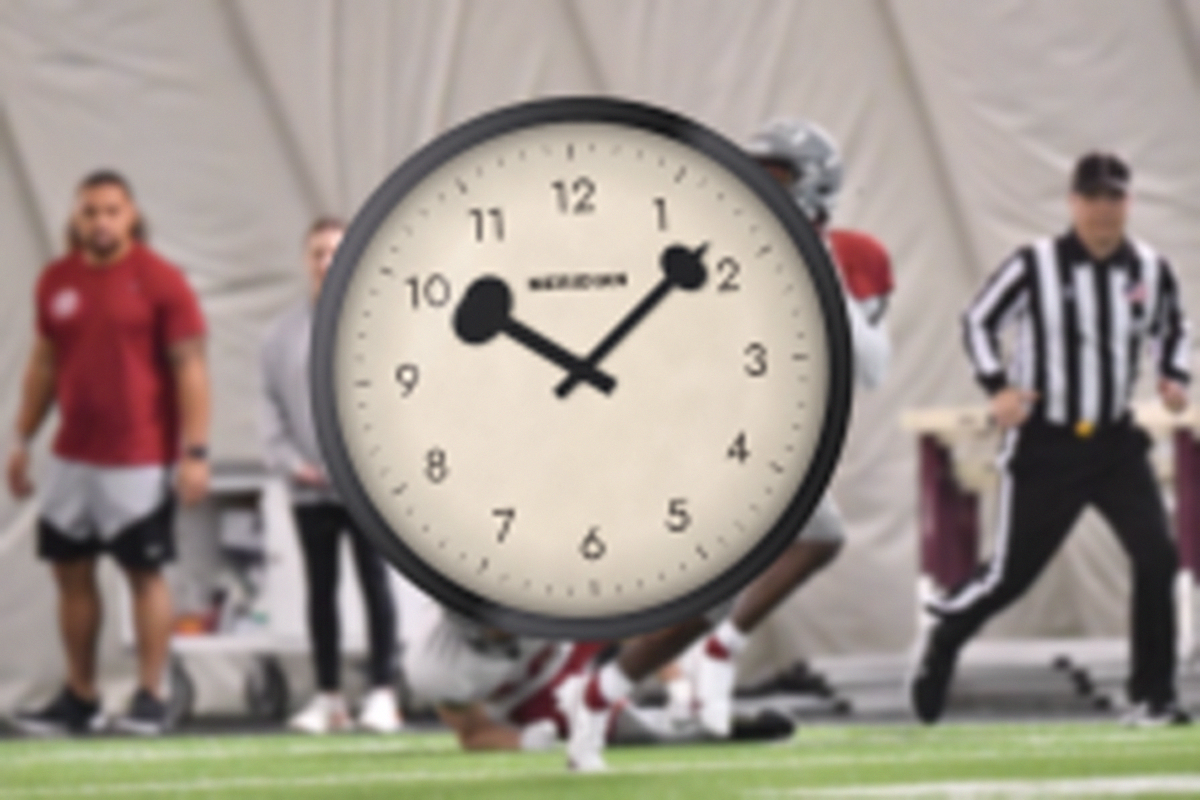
{"hour": 10, "minute": 8}
